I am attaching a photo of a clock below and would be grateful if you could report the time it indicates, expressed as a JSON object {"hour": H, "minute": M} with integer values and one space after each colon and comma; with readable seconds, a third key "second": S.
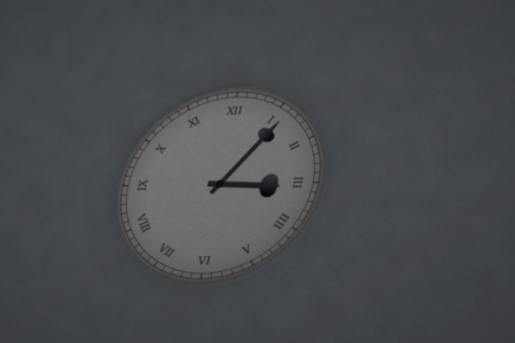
{"hour": 3, "minute": 6}
